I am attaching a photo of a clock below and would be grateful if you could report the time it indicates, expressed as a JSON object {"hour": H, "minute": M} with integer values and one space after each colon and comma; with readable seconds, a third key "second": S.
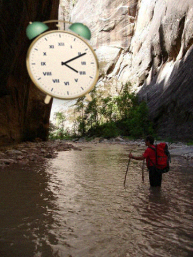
{"hour": 4, "minute": 11}
